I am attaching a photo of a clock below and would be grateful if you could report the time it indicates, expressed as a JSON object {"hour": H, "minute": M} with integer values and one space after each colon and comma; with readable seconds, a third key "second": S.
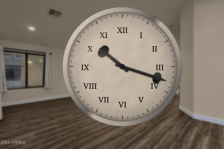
{"hour": 10, "minute": 18}
